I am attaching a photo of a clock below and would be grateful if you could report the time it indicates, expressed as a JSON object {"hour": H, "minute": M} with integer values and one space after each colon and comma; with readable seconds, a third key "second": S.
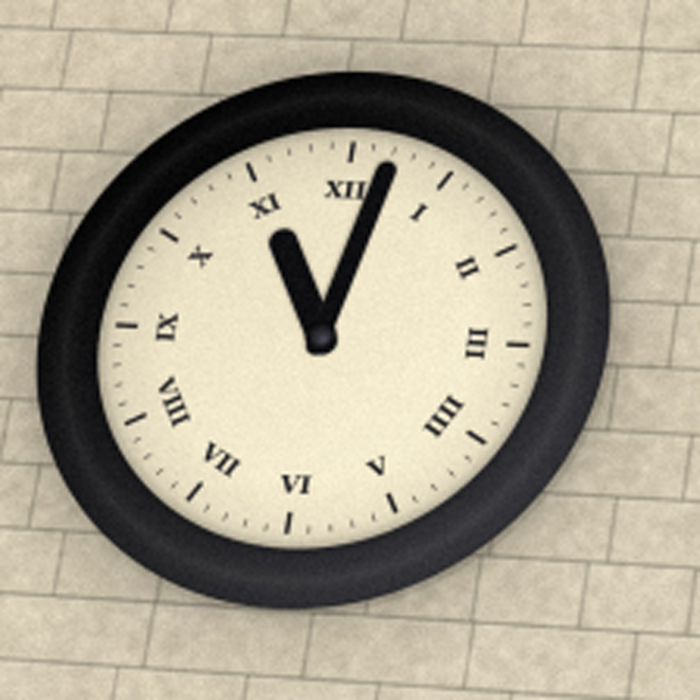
{"hour": 11, "minute": 2}
